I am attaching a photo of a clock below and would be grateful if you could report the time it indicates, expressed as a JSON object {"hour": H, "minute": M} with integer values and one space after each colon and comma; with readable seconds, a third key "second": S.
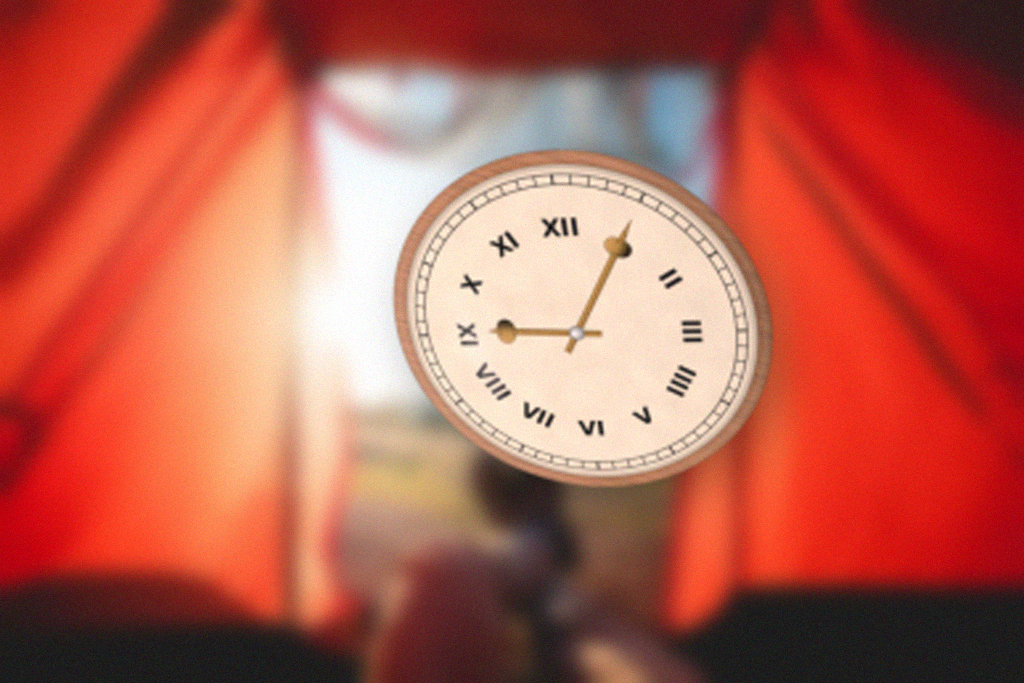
{"hour": 9, "minute": 5}
